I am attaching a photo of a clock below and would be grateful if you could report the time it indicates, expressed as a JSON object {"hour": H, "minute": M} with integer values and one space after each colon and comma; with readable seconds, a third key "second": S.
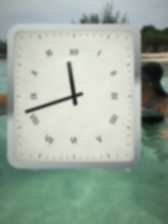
{"hour": 11, "minute": 42}
